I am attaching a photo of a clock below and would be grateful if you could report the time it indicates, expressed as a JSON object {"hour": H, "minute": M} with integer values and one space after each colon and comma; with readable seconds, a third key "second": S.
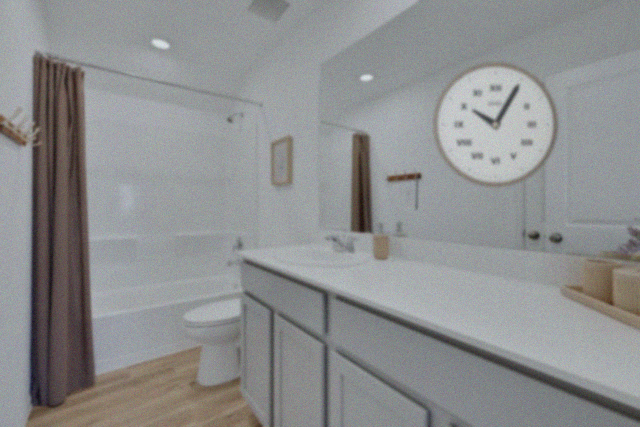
{"hour": 10, "minute": 5}
